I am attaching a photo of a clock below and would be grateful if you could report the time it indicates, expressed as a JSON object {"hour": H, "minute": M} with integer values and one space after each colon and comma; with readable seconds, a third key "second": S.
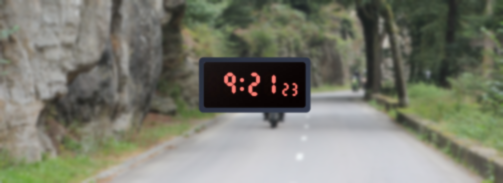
{"hour": 9, "minute": 21, "second": 23}
